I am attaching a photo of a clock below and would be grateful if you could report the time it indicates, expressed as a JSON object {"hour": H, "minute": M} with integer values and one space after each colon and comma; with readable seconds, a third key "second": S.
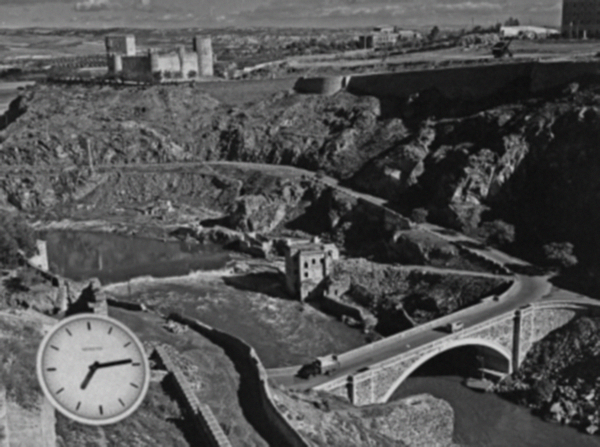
{"hour": 7, "minute": 14}
